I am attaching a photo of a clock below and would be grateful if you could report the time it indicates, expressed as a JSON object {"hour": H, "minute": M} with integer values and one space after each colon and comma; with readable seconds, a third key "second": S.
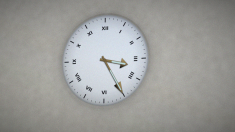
{"hour": 3, "minute": 25}
